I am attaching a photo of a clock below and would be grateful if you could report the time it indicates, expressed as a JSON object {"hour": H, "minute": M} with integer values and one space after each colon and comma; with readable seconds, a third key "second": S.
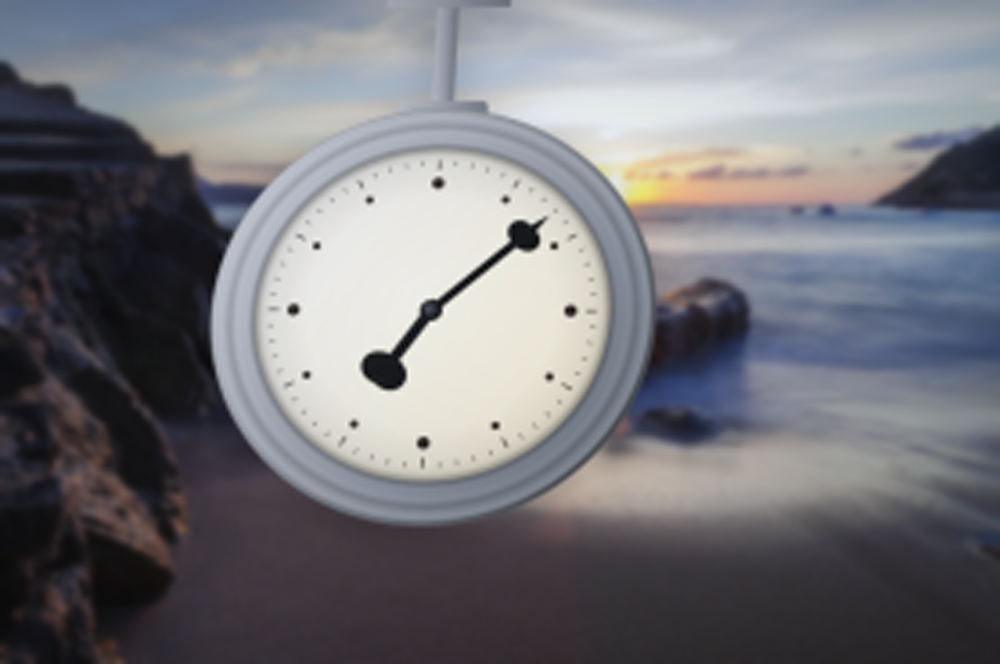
{"hour": 7, "minute": 8}
